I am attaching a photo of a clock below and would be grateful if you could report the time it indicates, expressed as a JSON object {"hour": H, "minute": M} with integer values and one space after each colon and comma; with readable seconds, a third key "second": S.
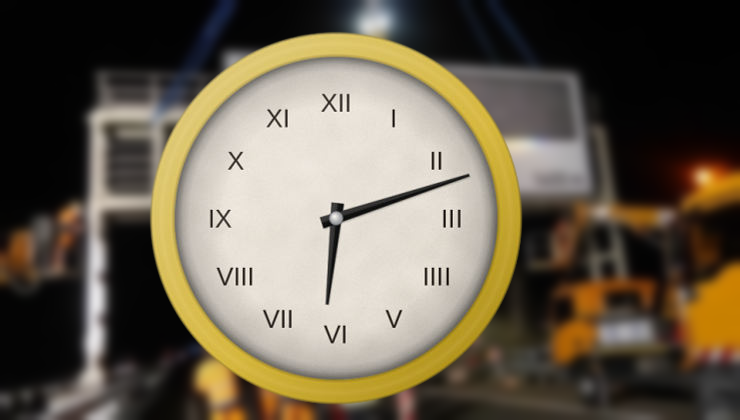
{"hour": 6, "minute": 12}
